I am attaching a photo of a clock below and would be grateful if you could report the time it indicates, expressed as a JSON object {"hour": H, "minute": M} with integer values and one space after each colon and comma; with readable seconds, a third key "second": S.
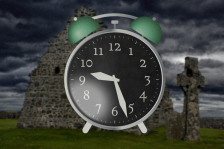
{"hour": 9, "minute": 27}
